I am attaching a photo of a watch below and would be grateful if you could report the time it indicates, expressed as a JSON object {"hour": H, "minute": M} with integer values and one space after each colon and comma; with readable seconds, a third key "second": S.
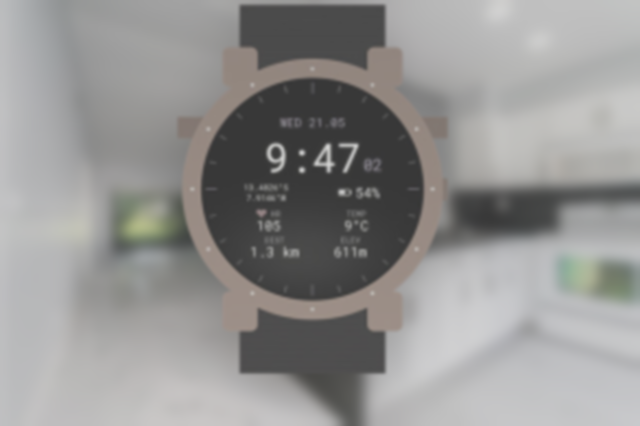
{"hour": 9, "minute": 47}
